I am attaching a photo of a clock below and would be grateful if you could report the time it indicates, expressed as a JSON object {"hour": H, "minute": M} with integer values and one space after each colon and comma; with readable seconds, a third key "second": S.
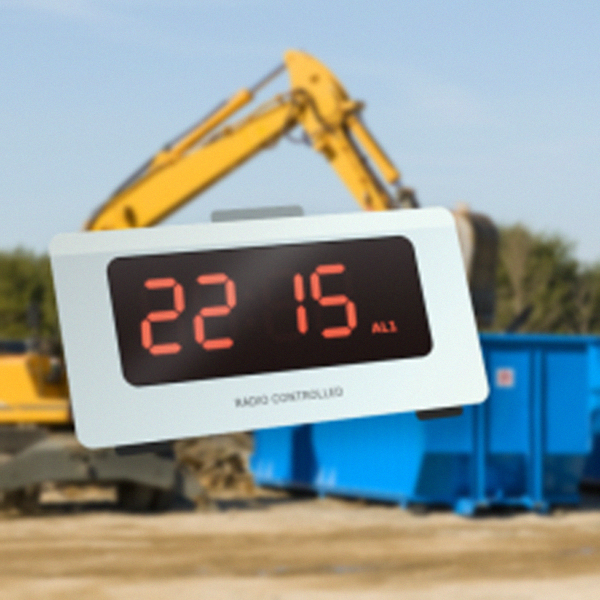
{"hour": 22, "minute": 15}
